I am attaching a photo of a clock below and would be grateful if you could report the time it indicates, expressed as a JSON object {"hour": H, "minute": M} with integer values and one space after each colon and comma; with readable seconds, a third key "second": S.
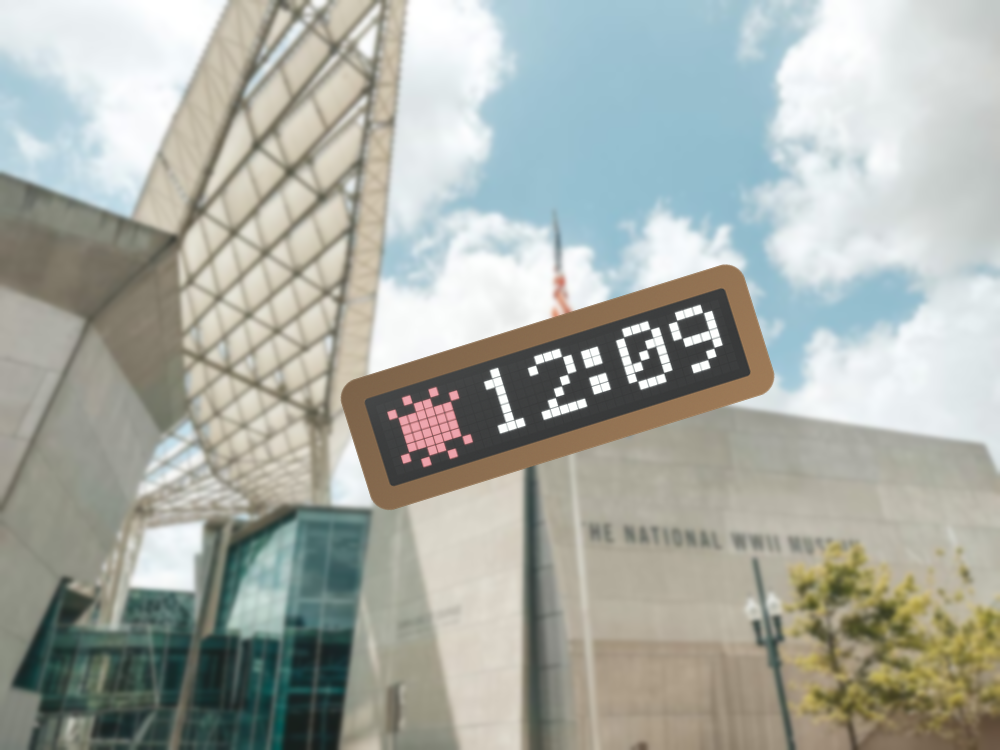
{"hour": 12, "minute": 9}
